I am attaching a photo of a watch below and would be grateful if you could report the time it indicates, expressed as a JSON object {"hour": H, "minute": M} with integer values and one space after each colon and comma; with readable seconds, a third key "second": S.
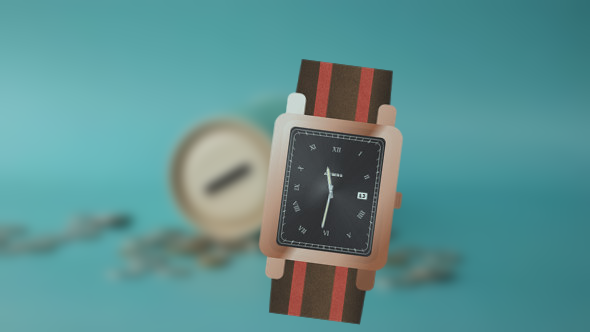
{"hour": 11, "minute": 31}
